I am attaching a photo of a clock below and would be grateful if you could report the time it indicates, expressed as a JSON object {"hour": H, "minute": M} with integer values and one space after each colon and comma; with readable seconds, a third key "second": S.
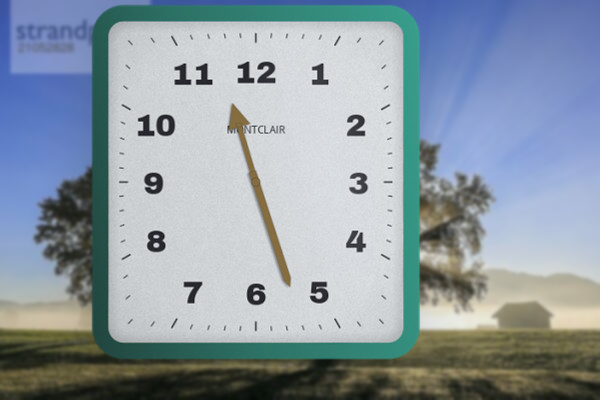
{"hour": 11, "minute": 27}
